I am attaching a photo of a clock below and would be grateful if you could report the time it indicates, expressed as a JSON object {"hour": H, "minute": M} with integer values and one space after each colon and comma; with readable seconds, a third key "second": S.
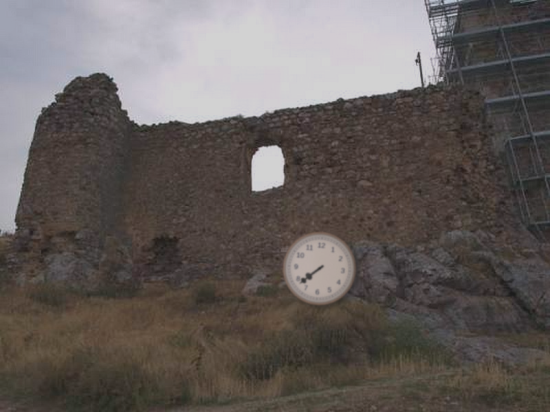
{"hour": 7, "minute": 38}
